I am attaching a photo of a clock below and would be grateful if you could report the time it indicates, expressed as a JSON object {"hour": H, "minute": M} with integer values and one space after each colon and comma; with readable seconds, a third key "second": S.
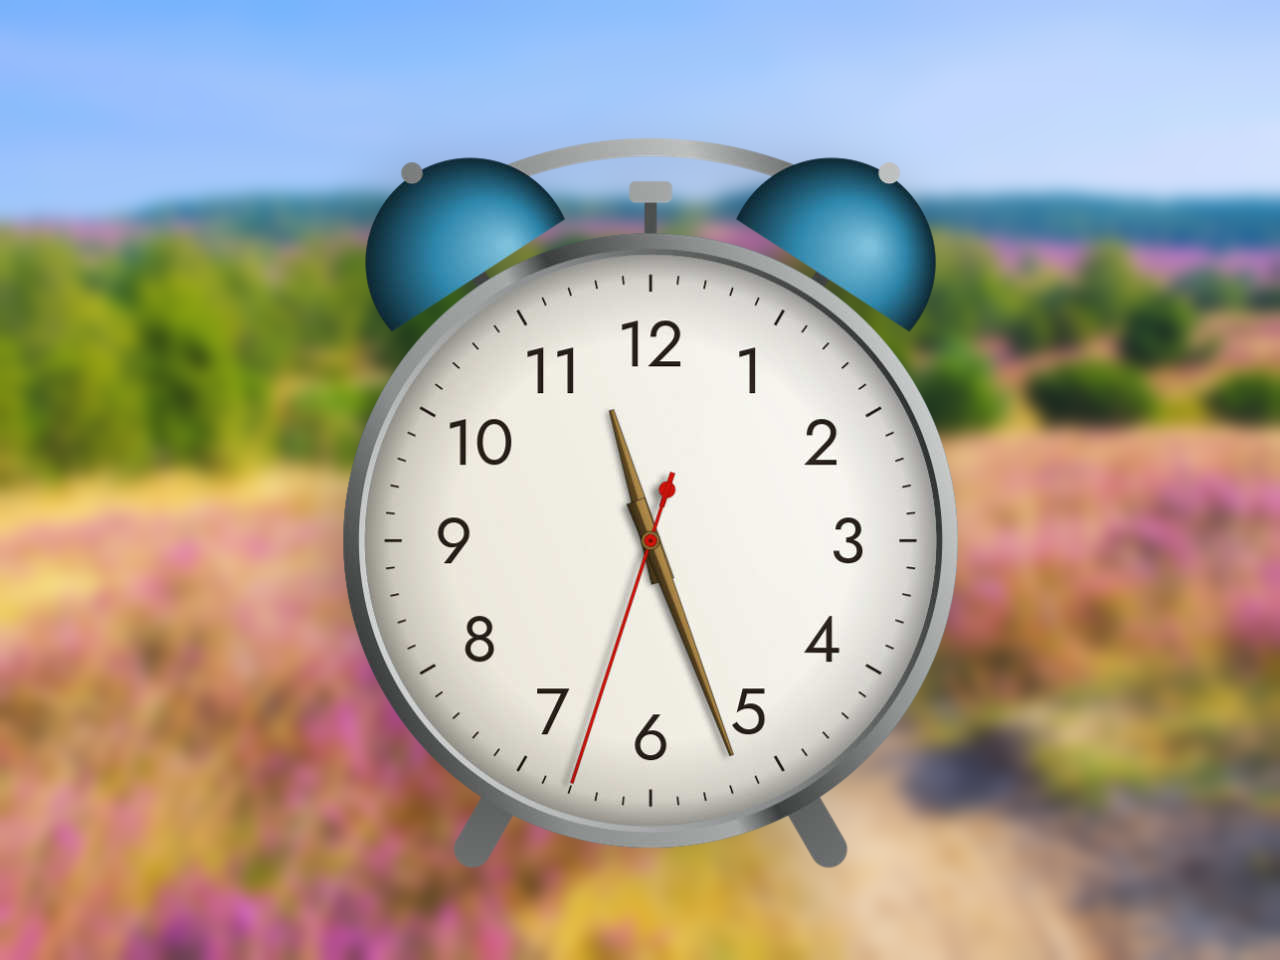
{"hour": 11, "minute": 26, "second": 33}
